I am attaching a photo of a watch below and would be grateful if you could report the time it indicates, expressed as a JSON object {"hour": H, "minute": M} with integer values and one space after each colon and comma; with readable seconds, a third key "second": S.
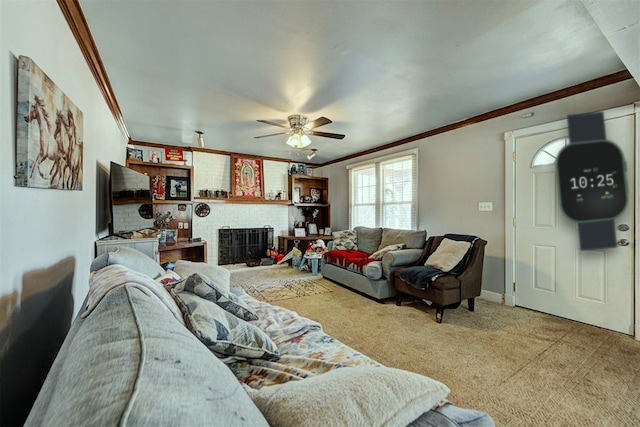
{"hour": 10, "minute": 25}
